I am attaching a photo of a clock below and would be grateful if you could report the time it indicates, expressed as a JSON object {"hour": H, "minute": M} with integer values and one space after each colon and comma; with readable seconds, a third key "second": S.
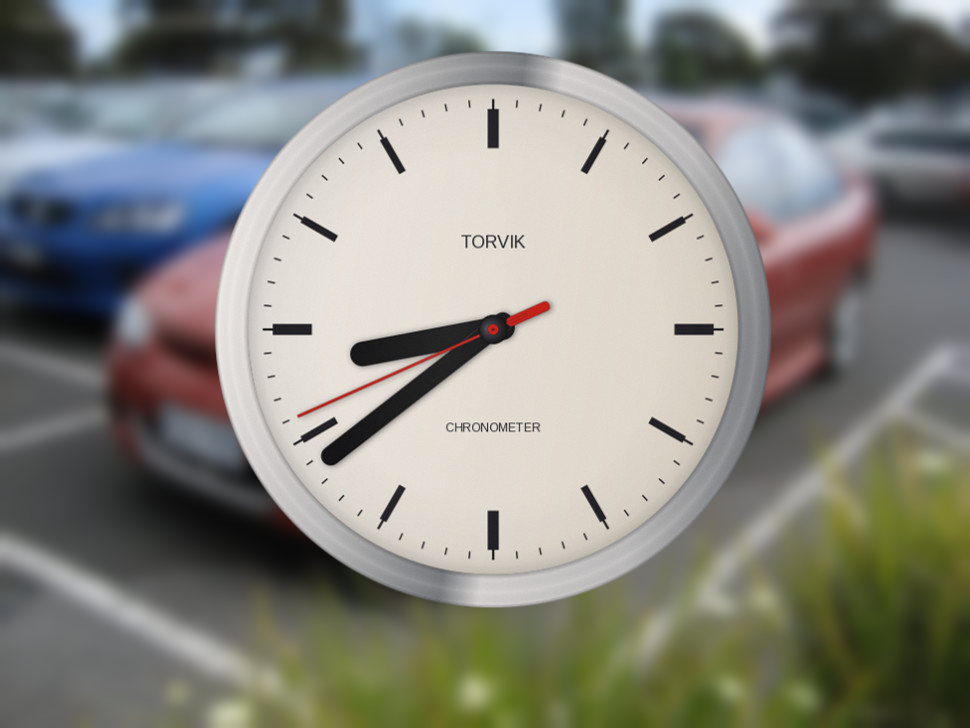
{"hour": 8, "minute": 38, "second": 41}
